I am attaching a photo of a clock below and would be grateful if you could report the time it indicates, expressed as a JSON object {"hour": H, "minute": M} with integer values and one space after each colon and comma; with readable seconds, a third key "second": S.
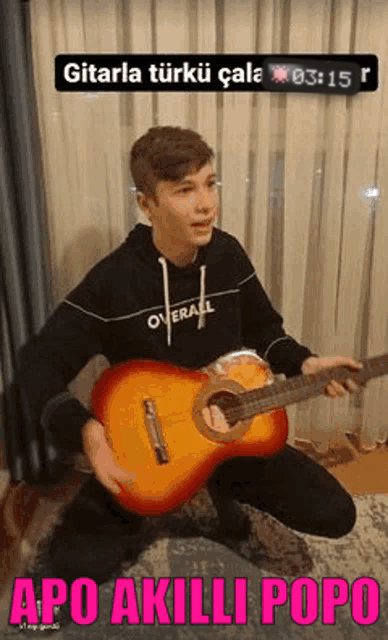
{"hour": 3, "minute": 15}
